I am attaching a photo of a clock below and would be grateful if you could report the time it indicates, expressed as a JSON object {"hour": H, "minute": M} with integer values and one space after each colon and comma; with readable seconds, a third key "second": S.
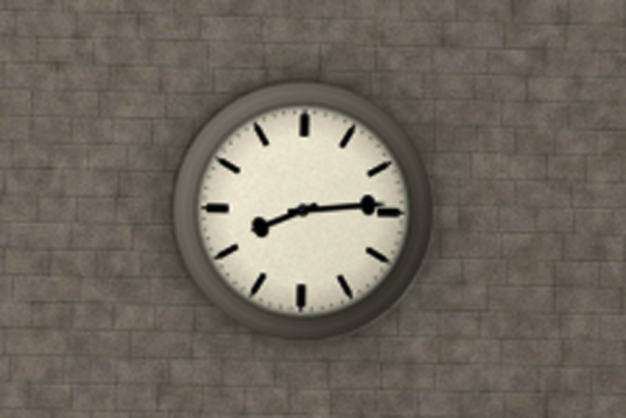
{"hour": 8, "minute": 14}
